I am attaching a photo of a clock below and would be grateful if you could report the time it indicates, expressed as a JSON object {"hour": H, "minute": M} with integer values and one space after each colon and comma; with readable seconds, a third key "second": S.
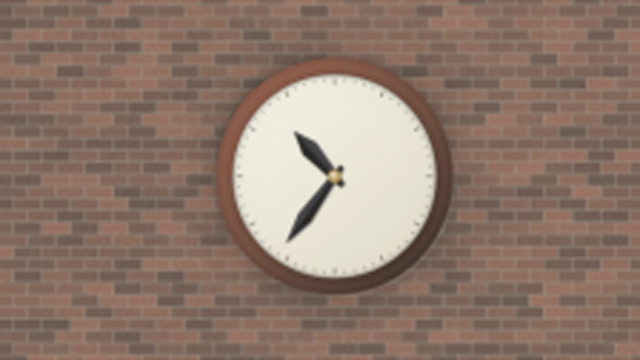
{"hour": 10, "minute": 36}
